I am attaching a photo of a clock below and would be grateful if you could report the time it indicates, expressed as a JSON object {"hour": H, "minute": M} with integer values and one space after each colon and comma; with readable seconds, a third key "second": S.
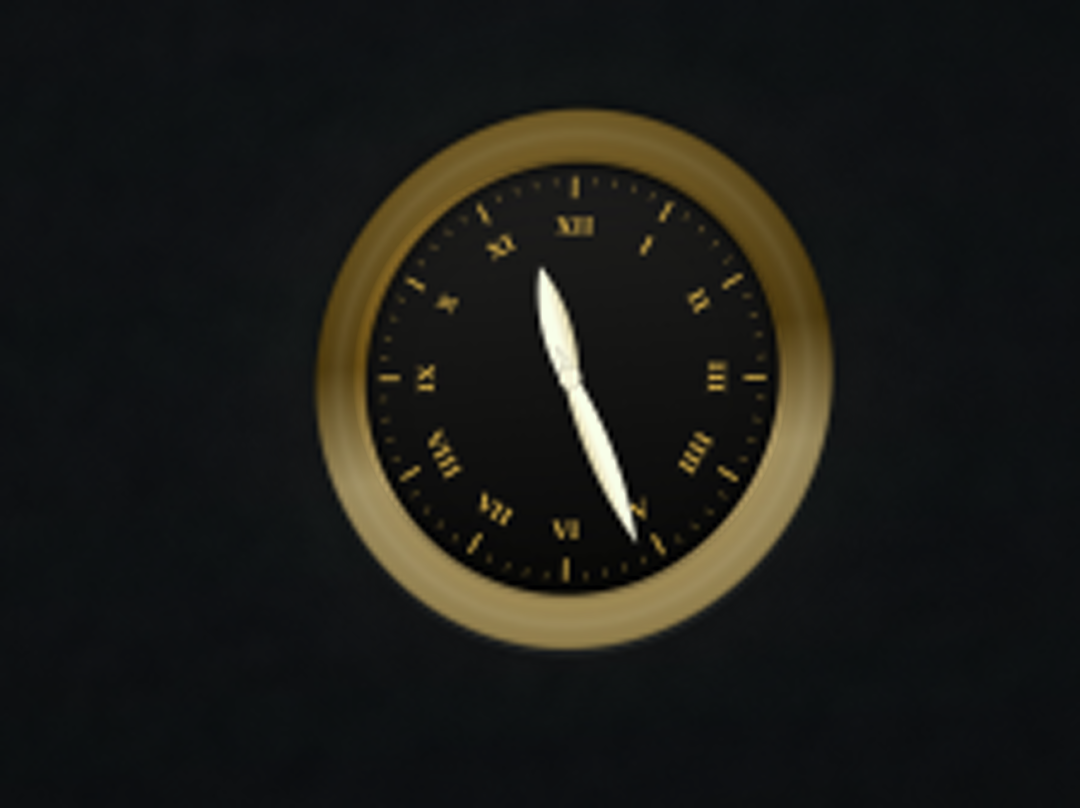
{"hour": 11, "minute": 26}
